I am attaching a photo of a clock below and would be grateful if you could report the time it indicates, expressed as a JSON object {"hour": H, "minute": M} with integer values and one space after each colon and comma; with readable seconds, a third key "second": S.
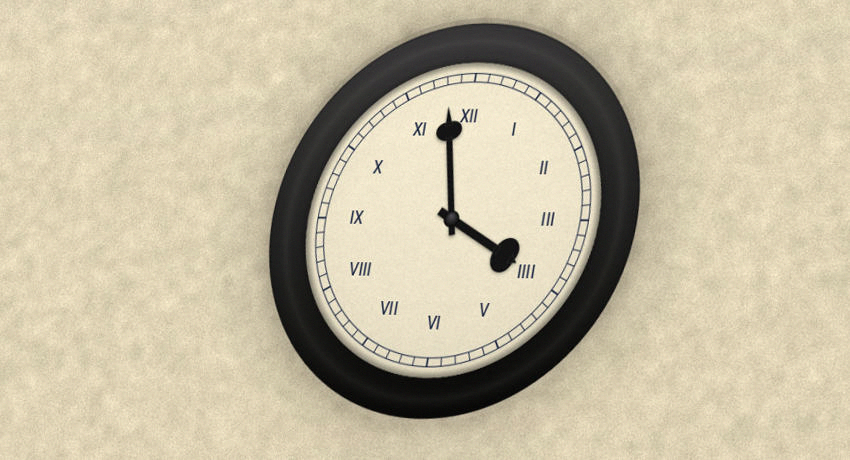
{"hour": 3, "minute": 58}
